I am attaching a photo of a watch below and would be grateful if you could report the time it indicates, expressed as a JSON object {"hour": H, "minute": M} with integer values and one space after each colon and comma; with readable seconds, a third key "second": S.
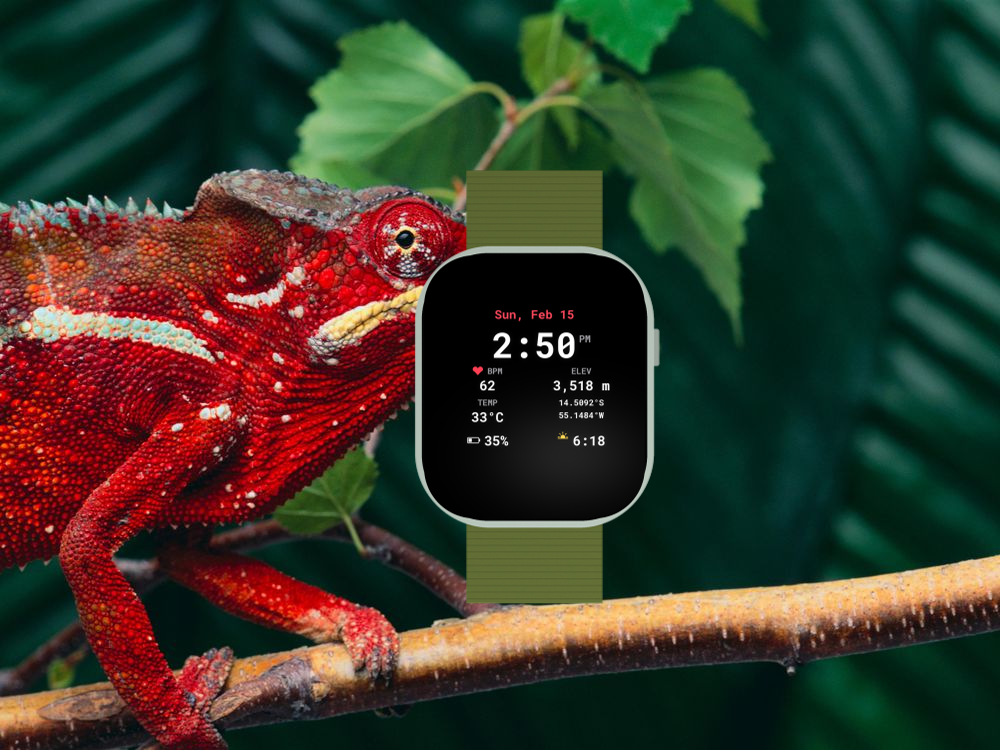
{"hour": 2, "minute": 50}
